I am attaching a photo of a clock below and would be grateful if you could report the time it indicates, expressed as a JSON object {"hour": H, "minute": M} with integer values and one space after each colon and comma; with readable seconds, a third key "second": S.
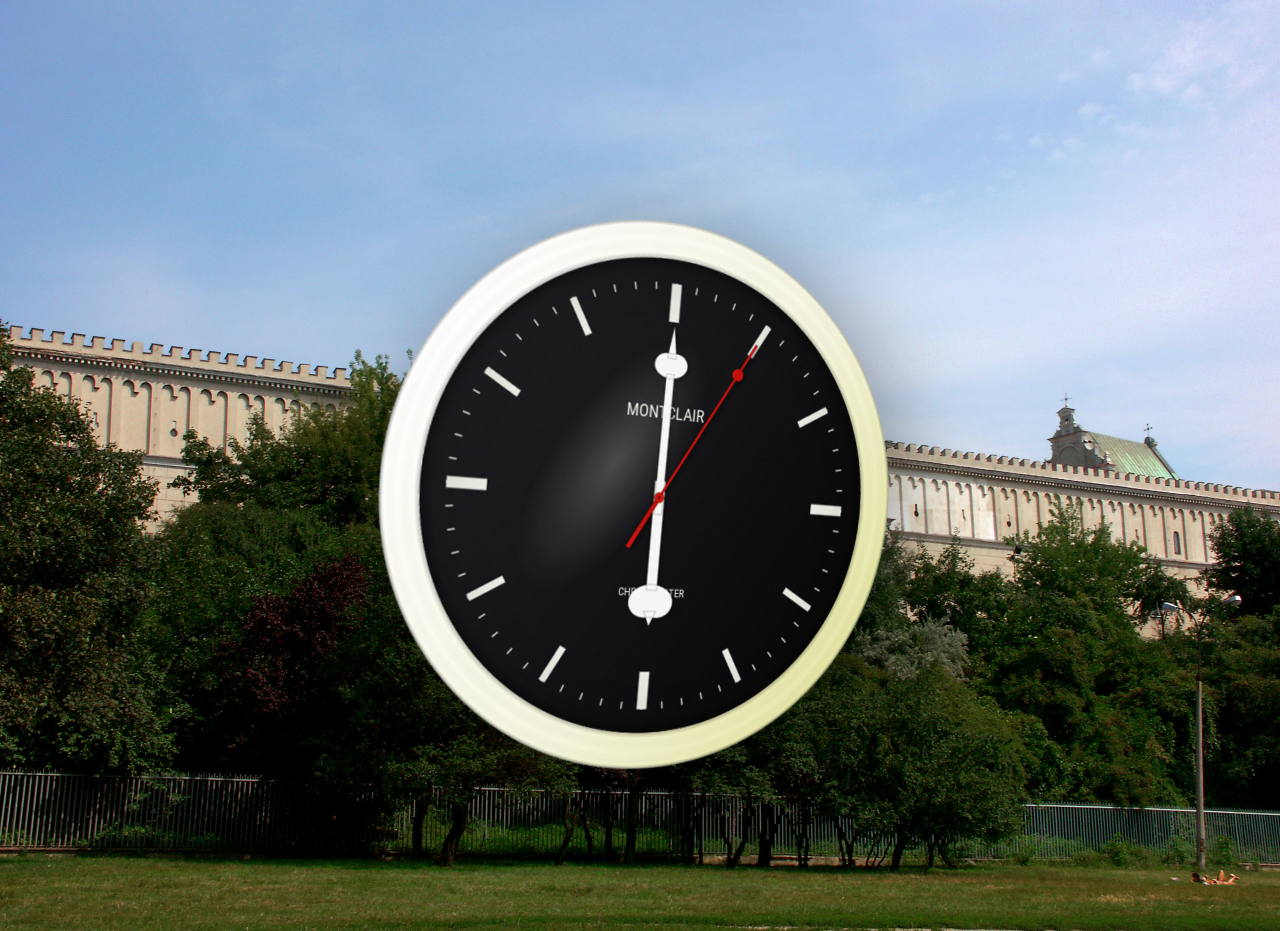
{"hour": 6, "minute": 0, "second": 5}
